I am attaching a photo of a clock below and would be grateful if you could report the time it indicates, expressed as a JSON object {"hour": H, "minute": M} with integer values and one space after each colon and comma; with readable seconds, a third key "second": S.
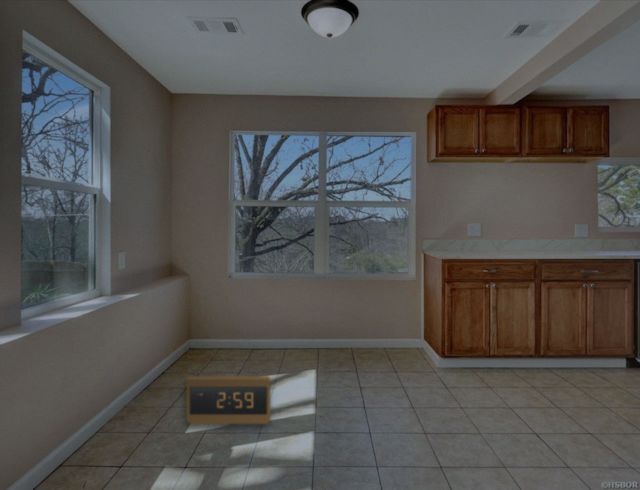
{"hour": 2, "minute": 59}
